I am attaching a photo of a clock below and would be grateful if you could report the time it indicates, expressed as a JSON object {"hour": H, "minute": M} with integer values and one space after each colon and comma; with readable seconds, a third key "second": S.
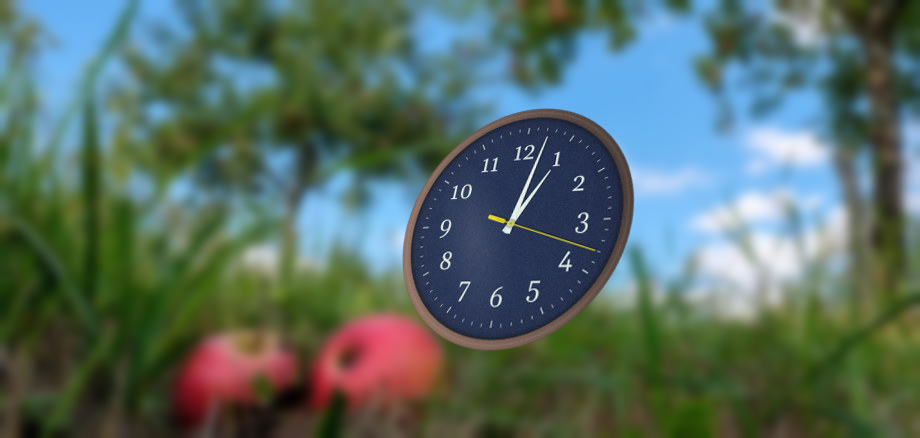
{"hour": 1, "minute": 2, "second": 18}
